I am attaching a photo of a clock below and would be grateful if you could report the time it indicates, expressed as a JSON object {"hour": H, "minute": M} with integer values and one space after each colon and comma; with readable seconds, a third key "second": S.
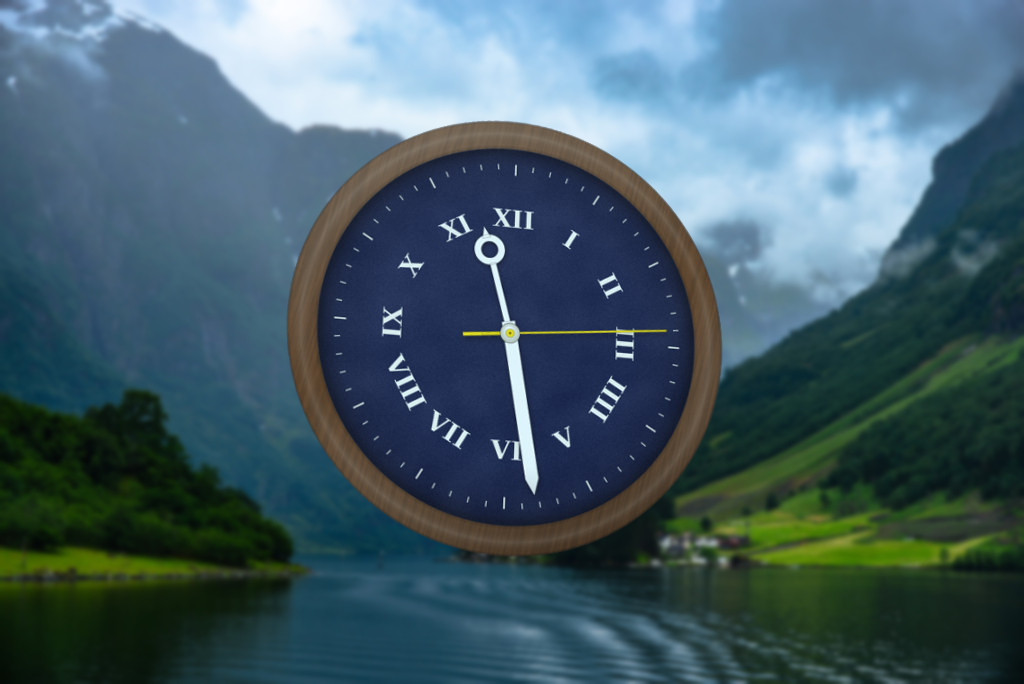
{"hour": 11, "minute": 28, "second": 14}
